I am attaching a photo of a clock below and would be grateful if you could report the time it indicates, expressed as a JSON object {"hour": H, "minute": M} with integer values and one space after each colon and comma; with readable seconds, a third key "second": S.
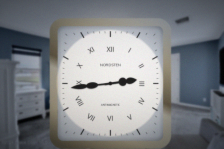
{"hour": 2, "minute": 44}
